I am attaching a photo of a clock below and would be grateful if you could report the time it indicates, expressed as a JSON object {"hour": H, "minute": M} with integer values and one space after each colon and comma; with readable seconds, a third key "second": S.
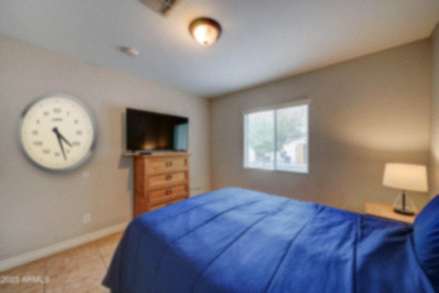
{"hour": 4, "minute": 27}
